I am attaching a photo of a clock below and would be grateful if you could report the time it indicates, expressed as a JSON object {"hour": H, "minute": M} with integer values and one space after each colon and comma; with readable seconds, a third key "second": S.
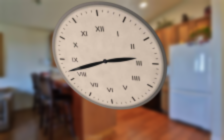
{"hour": 2, "minute": 42}
